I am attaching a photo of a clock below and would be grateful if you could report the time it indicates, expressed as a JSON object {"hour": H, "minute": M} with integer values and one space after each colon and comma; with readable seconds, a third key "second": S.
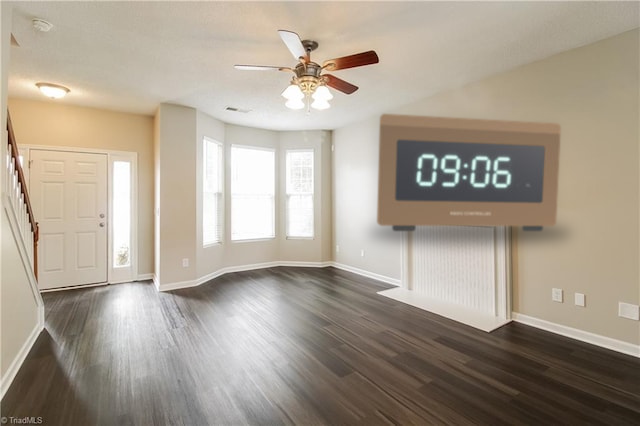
{"hour": 9, "minute": 6}
